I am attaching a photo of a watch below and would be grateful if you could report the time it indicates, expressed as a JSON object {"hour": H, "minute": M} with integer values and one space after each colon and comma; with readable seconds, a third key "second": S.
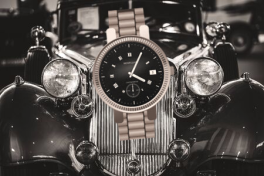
{"hour": 4, "minute": 5}
